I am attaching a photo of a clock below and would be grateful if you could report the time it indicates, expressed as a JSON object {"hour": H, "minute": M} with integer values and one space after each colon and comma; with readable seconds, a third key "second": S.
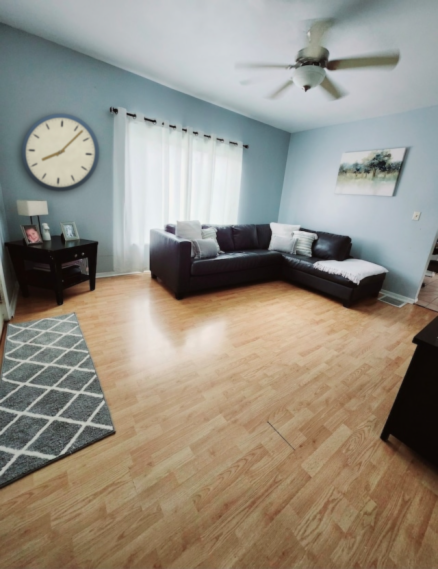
{"hour": 8, "minute": 7}
